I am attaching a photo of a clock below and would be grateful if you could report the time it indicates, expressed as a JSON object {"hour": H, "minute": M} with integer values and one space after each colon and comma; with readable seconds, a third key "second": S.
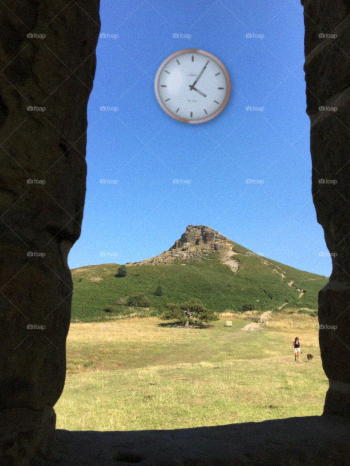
{"hour": 4, "minute": 5}
